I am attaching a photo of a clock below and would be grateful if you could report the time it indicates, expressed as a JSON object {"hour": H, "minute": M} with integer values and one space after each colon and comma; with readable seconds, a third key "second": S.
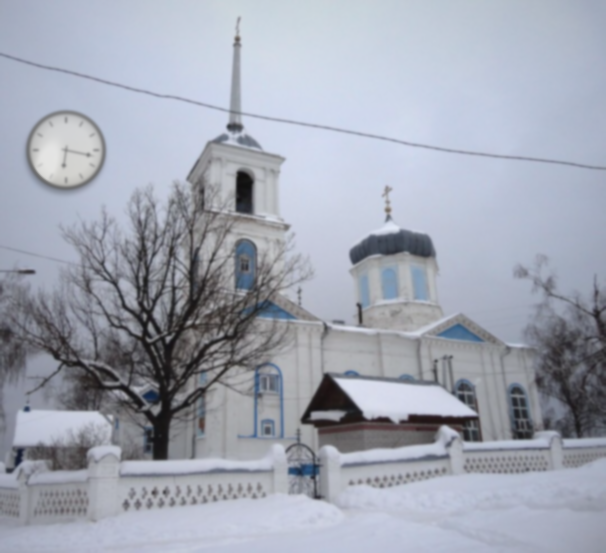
{"hour": 6, "minute": 17}
